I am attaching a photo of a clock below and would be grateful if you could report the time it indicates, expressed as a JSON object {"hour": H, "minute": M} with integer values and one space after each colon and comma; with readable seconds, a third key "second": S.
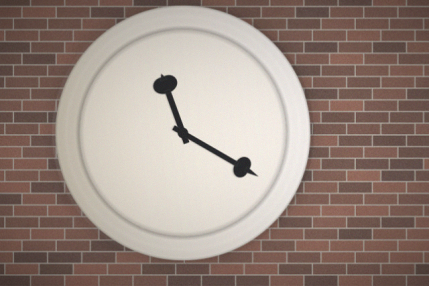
{"hour": 11, "minute": 20}
